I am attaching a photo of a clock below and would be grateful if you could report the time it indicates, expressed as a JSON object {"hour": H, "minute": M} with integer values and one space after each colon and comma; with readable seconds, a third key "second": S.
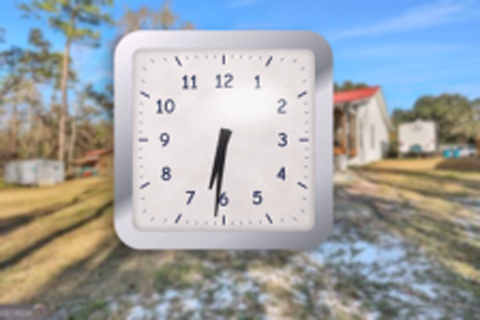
{"hour": 6, "minute": 31}
